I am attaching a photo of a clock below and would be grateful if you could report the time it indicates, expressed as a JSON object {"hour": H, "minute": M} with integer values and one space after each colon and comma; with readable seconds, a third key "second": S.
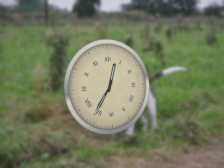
{"hour": 12, "minute": 36}
